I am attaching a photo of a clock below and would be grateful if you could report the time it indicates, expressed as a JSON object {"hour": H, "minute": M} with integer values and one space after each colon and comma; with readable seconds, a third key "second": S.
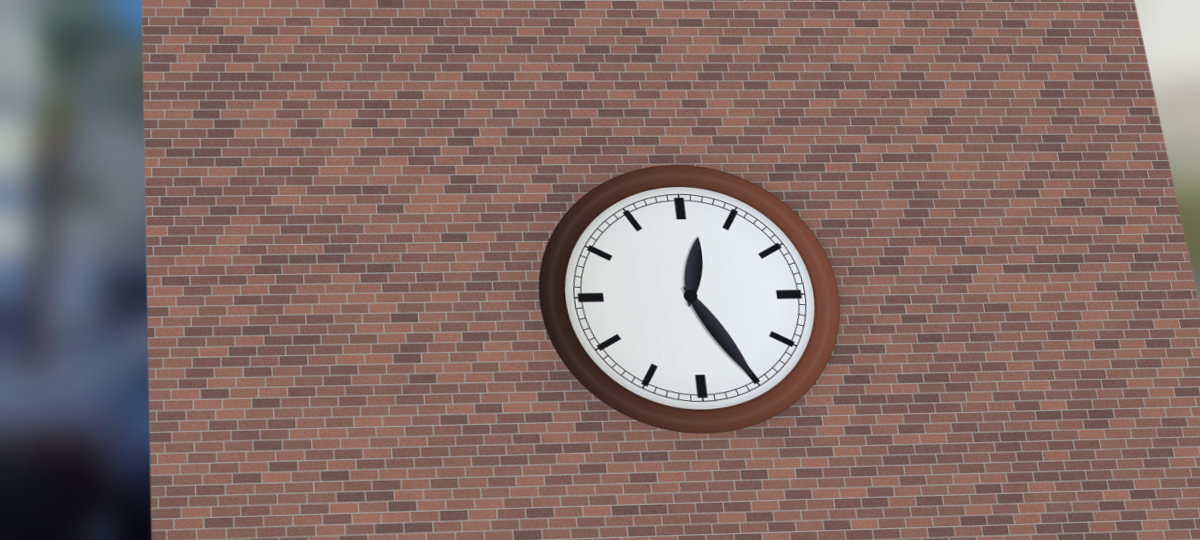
{"hour": 12, "minute": 25}
